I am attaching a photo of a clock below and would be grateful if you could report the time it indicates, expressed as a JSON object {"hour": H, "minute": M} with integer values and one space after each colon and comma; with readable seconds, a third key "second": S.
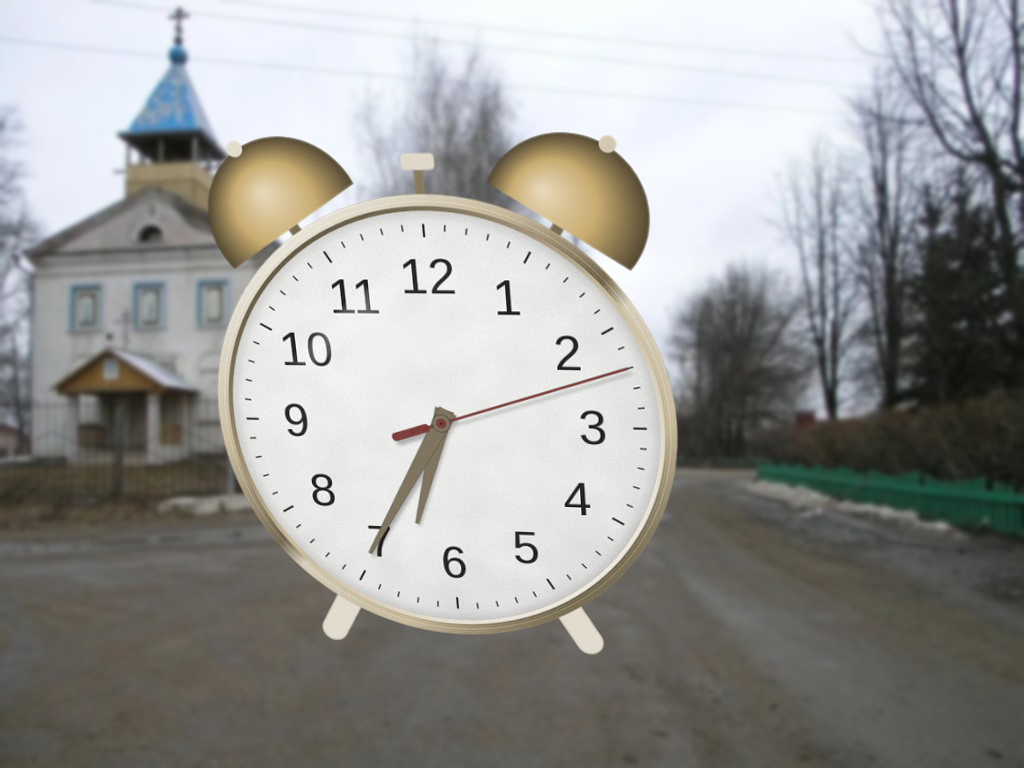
{"hour": 6, "minute": 35, "second": 12}
